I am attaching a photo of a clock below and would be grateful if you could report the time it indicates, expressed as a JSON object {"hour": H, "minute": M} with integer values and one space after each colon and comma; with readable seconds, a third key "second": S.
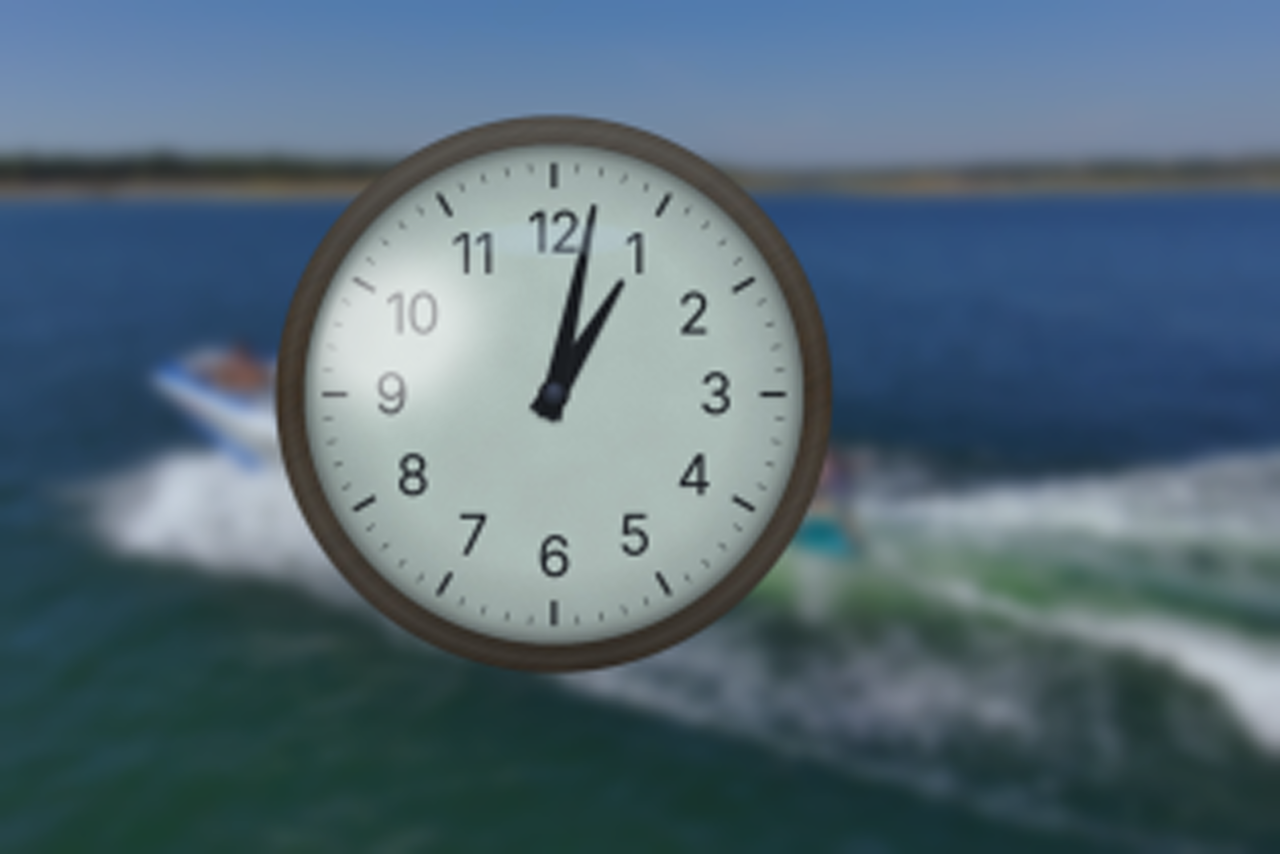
{"hour": 1, "minute": 2}
